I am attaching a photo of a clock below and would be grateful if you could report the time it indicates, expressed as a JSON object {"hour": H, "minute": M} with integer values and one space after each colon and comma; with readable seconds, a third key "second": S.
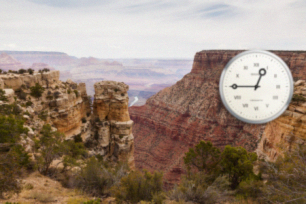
{"hour": 12, "minute": 45}
